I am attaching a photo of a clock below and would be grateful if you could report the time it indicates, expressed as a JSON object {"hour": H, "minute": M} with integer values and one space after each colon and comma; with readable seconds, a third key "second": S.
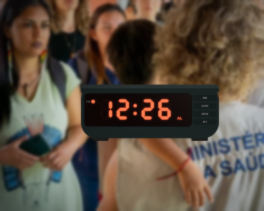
{"hour": 12, "minute": 26}
